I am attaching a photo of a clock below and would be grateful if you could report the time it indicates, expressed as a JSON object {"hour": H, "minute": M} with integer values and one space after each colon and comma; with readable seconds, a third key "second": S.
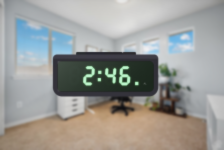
{"hour": 2, "minute": 46}
